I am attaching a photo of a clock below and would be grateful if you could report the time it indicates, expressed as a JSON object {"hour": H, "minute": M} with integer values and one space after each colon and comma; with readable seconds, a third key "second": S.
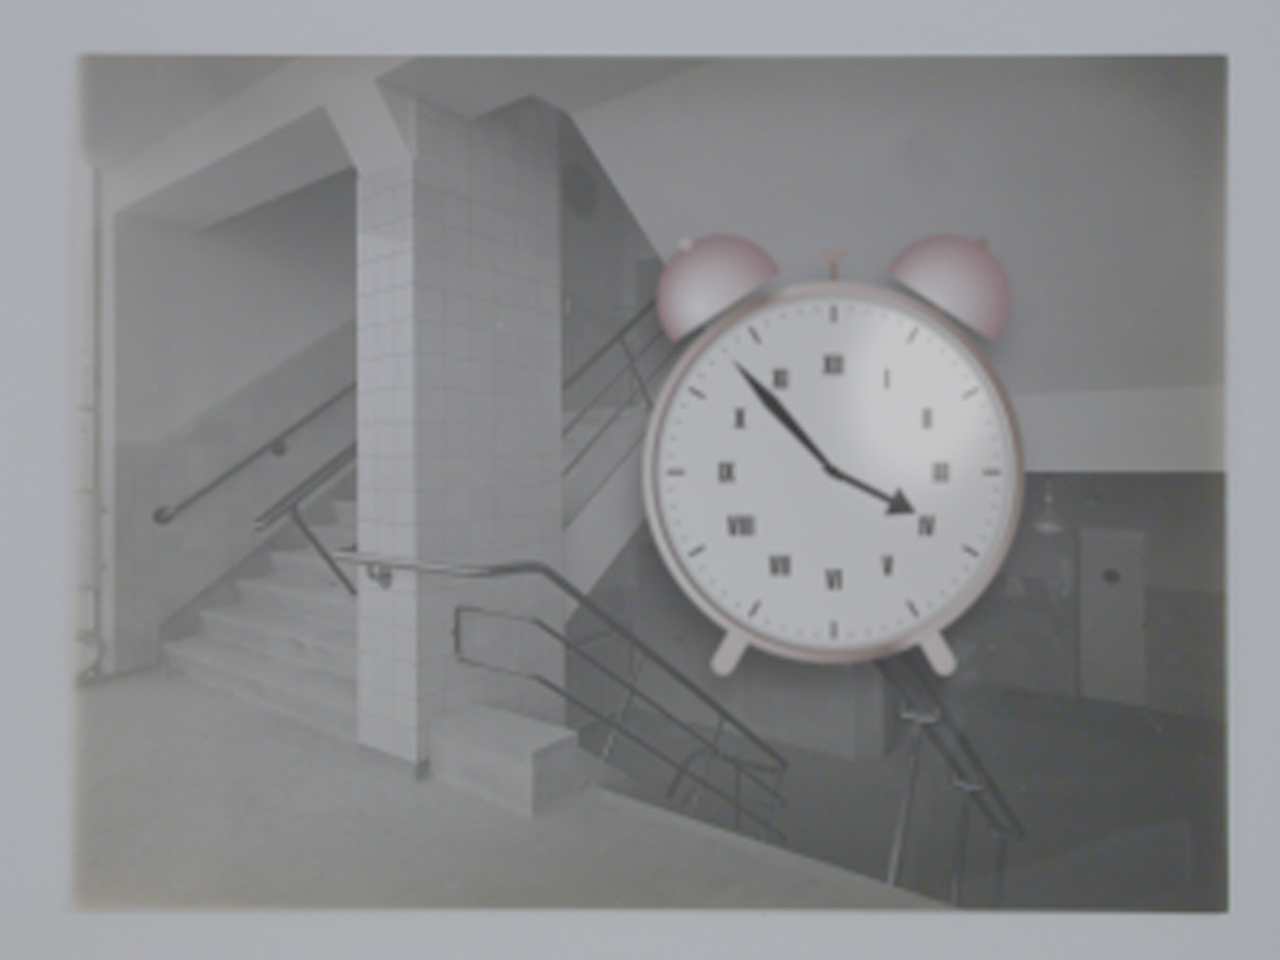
{"hour": 3, "minute": 53}
